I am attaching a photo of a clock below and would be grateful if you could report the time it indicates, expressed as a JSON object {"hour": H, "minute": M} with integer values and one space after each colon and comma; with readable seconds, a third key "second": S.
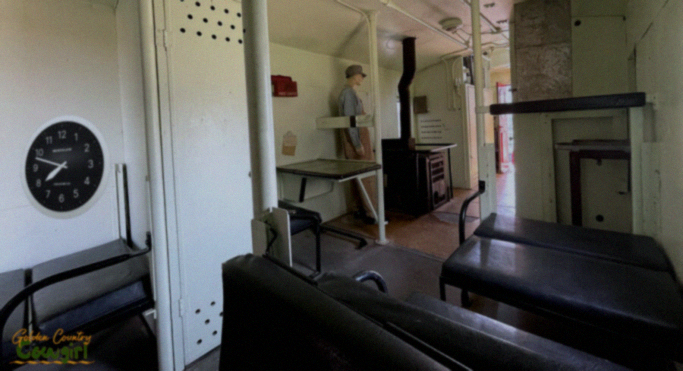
{"hour": 7, "minute": 48}
